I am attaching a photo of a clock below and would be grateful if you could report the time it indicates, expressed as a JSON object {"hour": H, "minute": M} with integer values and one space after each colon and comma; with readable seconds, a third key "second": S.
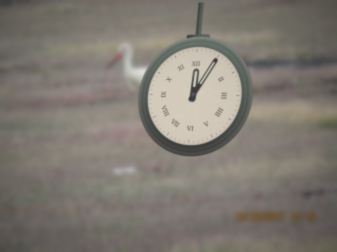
{"hour": 12, "minute": 5}
